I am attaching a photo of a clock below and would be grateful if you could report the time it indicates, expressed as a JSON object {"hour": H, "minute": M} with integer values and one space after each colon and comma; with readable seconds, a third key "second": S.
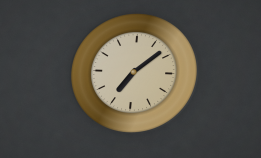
{"hour": 7, "minute": 8}
